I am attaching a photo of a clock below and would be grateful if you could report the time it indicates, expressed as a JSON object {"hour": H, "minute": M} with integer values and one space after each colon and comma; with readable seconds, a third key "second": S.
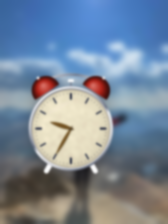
{"hour": 9, "minute": 35}
